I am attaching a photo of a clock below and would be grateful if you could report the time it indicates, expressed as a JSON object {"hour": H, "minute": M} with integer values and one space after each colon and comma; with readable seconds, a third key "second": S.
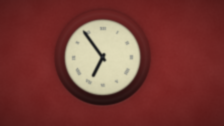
{"hour": 6, "minute": 54}
